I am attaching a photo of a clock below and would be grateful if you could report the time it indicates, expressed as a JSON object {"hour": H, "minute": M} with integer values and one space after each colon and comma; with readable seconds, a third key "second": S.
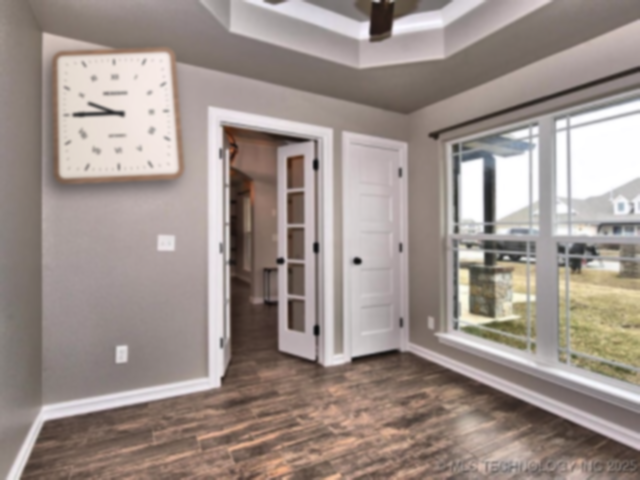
{"hour": 9, "minute": 45}
